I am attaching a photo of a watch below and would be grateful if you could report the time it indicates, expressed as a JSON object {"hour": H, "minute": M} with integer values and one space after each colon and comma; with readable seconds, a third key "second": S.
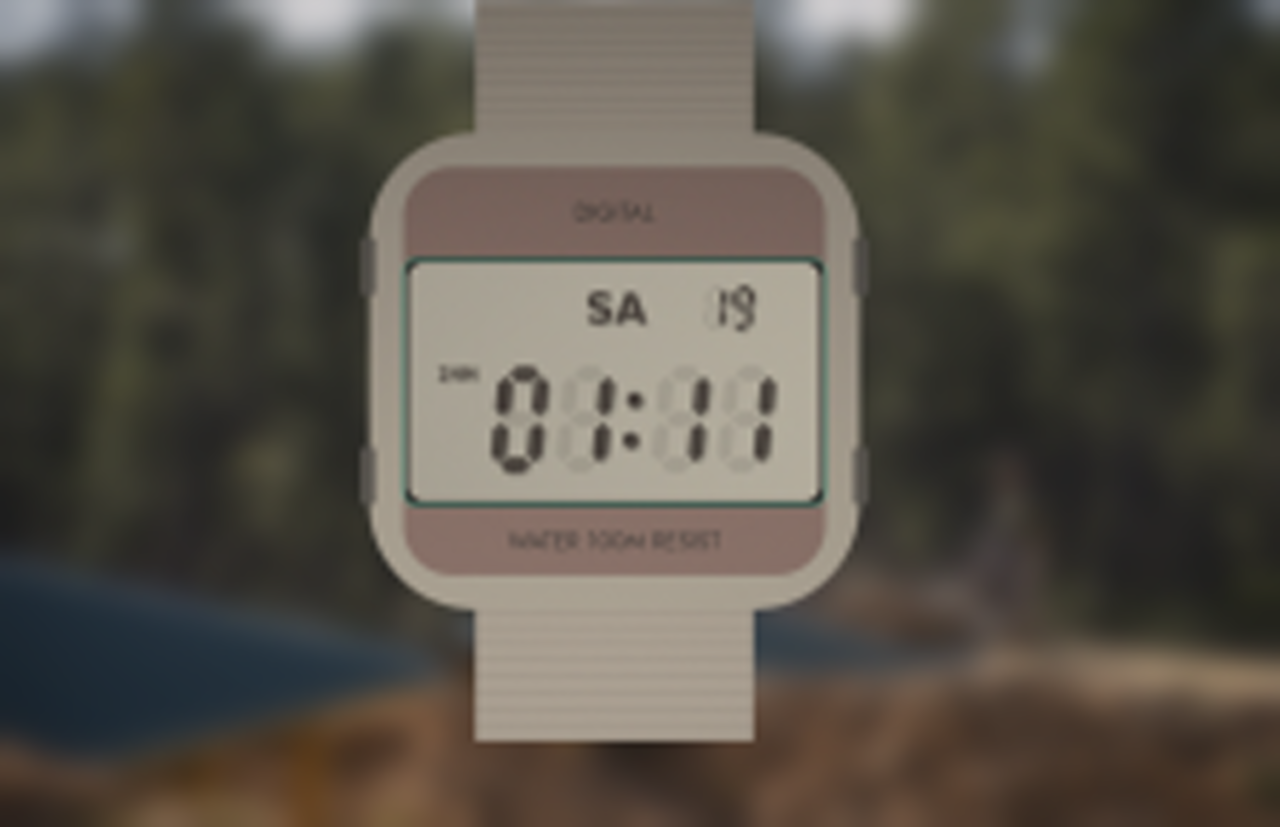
{"hour": 1, "minute": 11}
